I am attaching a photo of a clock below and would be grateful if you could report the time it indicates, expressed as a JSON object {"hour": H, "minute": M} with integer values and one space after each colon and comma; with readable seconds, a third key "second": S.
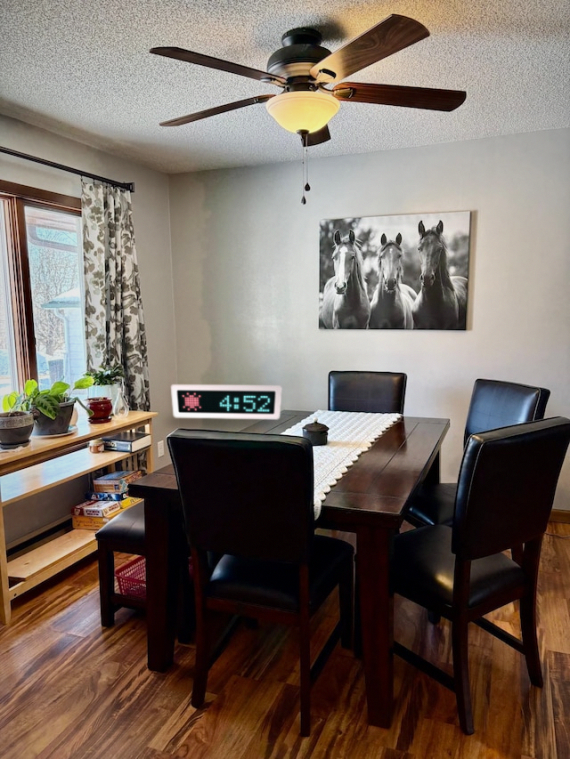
{"hour": 4, "minute": 52}
